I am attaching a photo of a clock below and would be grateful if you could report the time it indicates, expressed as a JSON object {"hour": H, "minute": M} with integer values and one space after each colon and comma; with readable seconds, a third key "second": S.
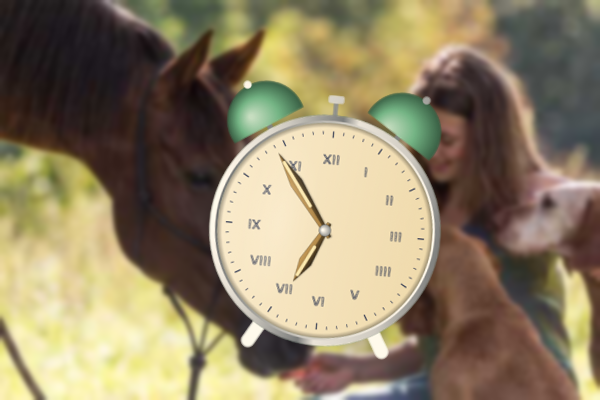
{"hour": 6, "minute": 54}
